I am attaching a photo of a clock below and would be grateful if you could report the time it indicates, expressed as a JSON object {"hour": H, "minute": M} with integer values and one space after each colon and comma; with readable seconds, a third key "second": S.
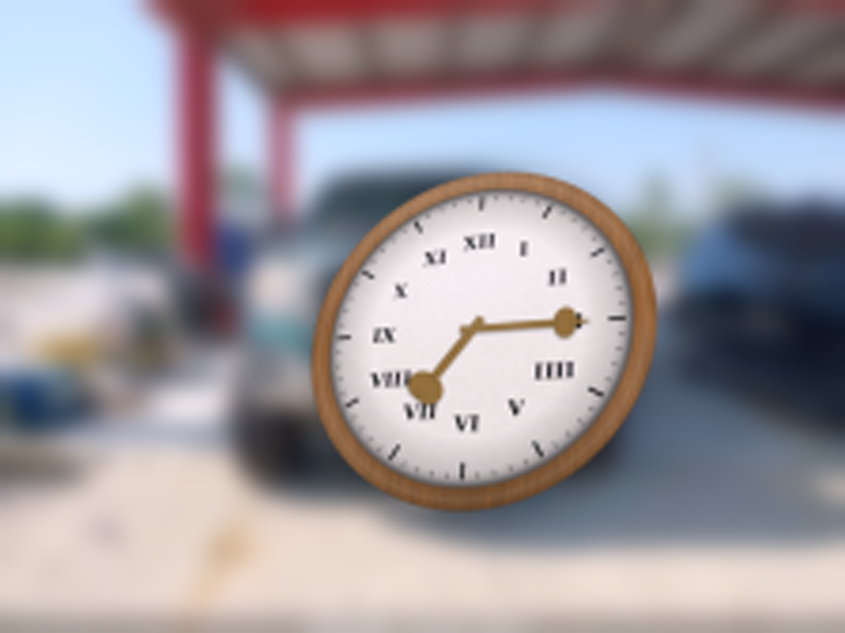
{"hour": 7, "minute": 15}
